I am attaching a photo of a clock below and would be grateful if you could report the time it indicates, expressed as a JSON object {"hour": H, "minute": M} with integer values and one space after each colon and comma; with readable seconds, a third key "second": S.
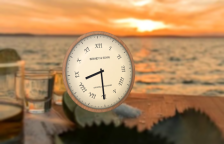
{"hour": 8, "minute": 30}
